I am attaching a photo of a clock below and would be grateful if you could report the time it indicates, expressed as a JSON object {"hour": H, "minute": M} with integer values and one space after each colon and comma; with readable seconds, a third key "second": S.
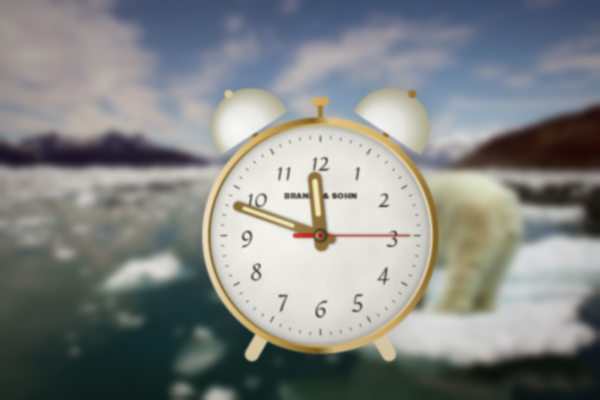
{"hour": 11, "minute": 48, "second": 15}
